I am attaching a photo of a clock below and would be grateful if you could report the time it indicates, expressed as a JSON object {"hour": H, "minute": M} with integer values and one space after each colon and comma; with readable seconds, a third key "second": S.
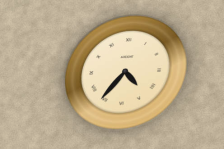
{"hour": 4, "minute": 36}
